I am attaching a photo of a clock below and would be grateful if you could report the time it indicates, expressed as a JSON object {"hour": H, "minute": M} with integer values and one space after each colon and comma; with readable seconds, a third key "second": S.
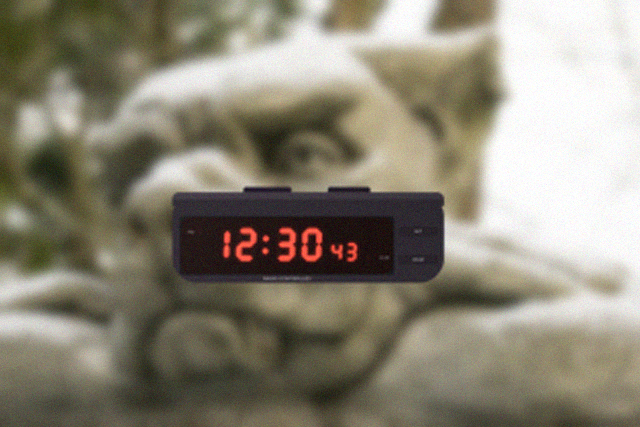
{"hour": 12, "minute": 30, "second": 43}
